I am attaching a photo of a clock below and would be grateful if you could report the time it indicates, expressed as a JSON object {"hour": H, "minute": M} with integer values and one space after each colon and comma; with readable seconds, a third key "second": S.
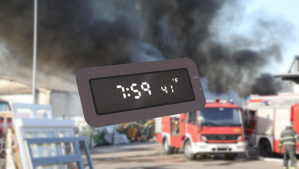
{"hour": 7, "minute": 59}
